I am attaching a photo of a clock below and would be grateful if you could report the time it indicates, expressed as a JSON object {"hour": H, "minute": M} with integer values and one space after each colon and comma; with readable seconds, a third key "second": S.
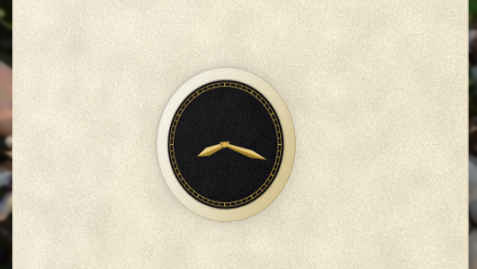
{"hour": 8, "minute": 18}
